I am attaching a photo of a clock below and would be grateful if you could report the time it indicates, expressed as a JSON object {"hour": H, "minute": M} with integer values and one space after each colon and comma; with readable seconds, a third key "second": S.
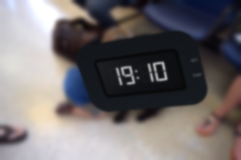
{"hour": 19, "minute": 10}
